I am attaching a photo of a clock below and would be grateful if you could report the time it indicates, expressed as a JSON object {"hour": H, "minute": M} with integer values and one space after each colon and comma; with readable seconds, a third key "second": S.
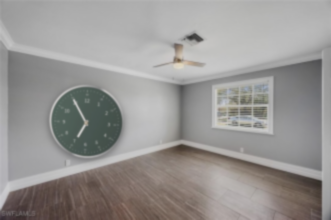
{"hour": 6, "minute": 55}
